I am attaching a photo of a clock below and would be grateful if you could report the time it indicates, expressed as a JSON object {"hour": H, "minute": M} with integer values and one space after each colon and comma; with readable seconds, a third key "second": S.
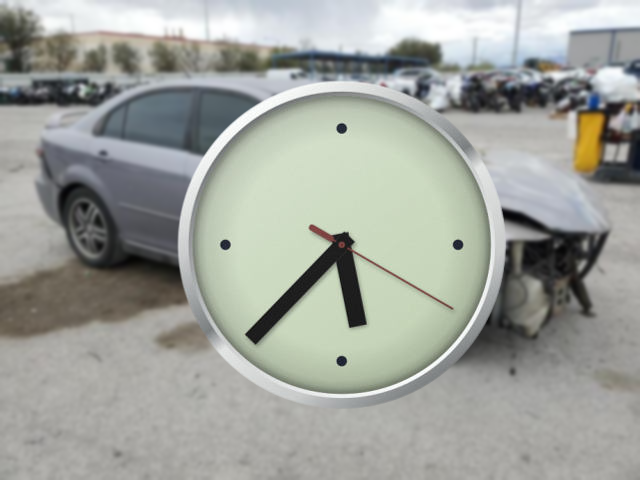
{"hour": 5, "minute": 37, "second": 20}
